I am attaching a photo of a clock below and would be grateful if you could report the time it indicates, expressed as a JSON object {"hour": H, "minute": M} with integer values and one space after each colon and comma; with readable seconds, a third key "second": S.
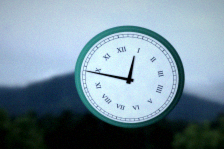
{"hour": 12, "minute": 49}
